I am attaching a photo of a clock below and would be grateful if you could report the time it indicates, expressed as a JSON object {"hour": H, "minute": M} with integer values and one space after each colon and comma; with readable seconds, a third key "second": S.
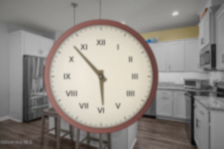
{"hour": 5, "minute": 53}
